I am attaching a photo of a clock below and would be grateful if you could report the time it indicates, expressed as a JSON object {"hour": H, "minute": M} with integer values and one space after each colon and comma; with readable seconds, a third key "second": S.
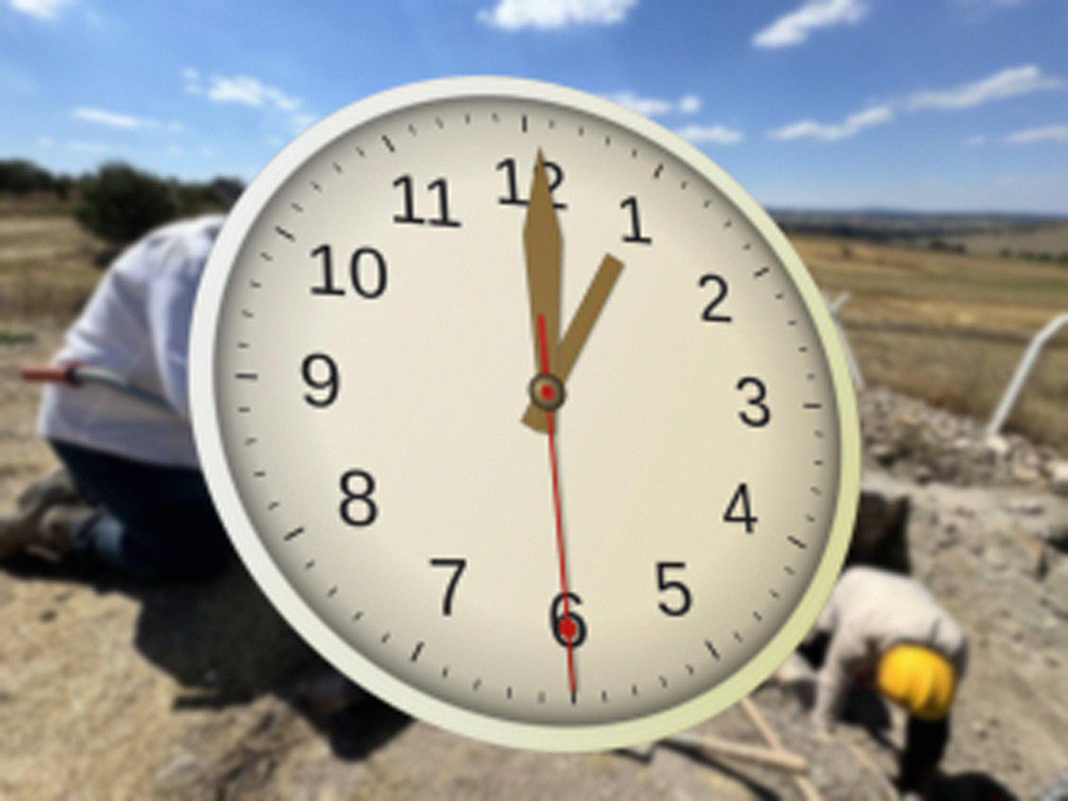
{"hour": 1, "minute": 0, "second": 30}
